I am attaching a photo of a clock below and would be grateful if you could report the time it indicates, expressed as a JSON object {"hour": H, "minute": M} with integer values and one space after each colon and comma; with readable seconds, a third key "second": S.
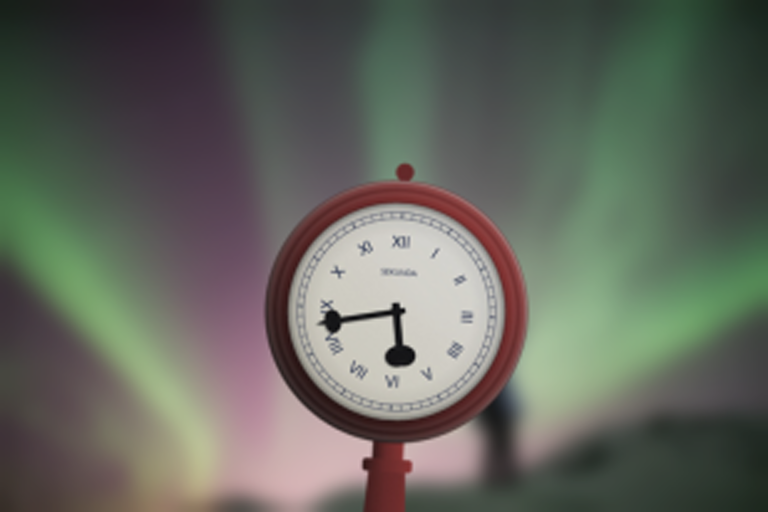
{"hour": 5, "minute": 43}
